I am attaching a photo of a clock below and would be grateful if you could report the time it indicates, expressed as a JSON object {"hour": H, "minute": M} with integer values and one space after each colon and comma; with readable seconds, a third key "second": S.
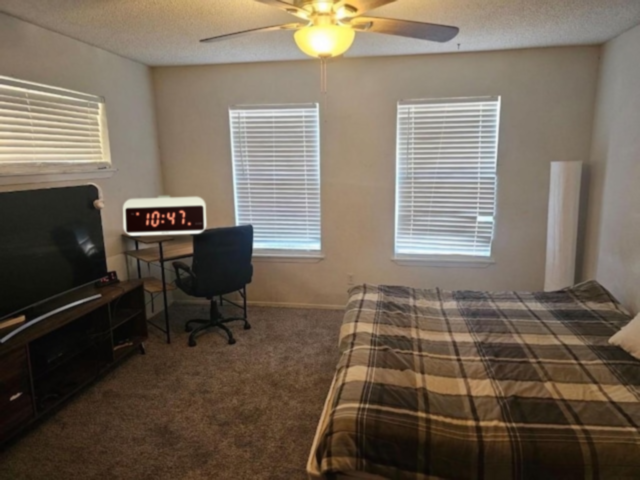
{"hour": 10, "minute": 47}
